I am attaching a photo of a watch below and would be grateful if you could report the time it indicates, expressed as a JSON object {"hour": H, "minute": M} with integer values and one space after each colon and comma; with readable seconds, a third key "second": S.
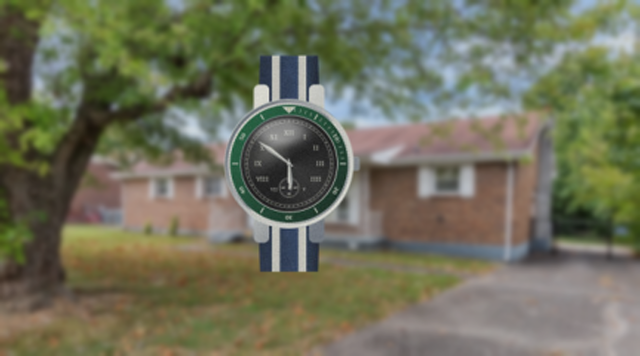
{"hour": 5, "minute": 51}
